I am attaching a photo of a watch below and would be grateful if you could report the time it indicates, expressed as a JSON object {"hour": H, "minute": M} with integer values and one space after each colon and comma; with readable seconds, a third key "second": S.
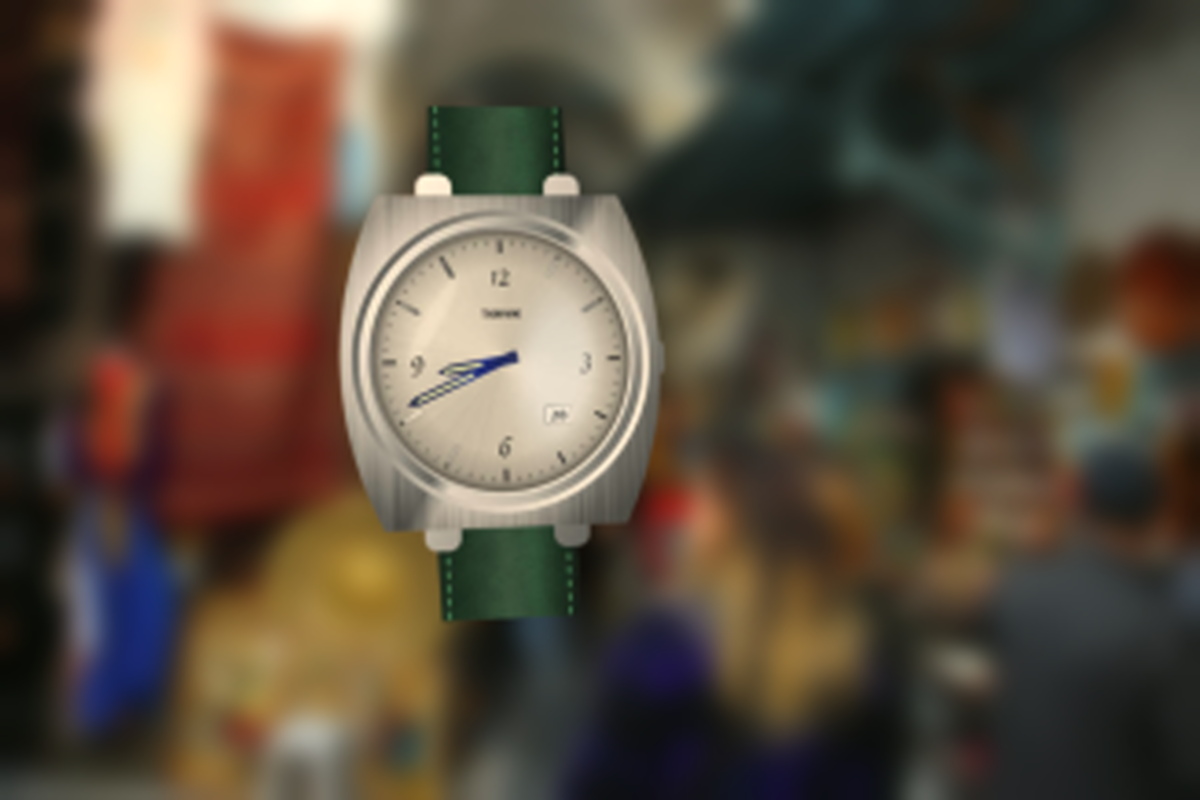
{"hour": 8, "minute": 41}
